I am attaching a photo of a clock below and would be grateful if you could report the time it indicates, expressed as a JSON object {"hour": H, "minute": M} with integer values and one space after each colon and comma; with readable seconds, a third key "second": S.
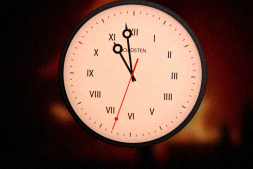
{"hour": 10, "minute": 58, "second": 33}
